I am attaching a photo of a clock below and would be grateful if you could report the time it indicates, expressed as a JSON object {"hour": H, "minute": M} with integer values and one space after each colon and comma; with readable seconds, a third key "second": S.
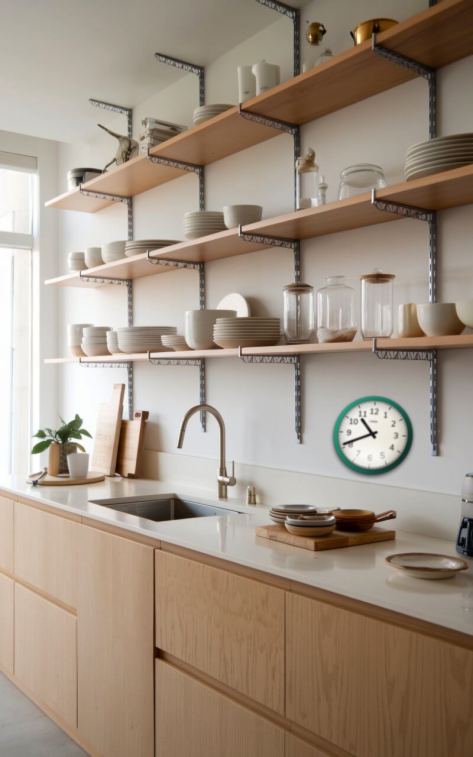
{"hour": 10, "minute": 41}
